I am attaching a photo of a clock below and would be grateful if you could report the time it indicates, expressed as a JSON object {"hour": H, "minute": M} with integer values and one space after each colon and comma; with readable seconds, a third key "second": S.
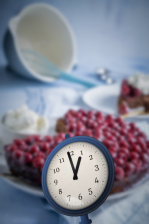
{"hour": 12, "minute": 59}
